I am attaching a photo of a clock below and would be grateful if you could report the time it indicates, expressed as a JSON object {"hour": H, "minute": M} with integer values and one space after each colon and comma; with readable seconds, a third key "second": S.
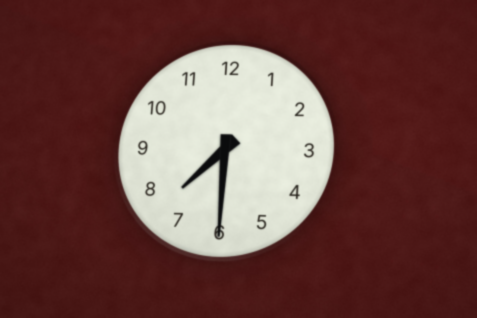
{"hour": 7, "minute": 30}
